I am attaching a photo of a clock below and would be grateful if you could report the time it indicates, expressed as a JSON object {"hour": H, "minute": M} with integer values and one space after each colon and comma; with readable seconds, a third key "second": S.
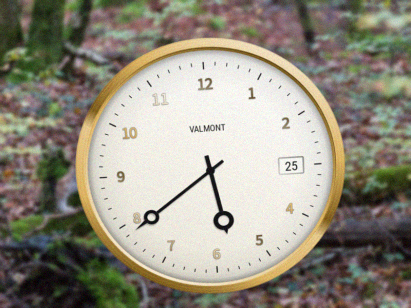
{"hour": 5, "minute": 39}
